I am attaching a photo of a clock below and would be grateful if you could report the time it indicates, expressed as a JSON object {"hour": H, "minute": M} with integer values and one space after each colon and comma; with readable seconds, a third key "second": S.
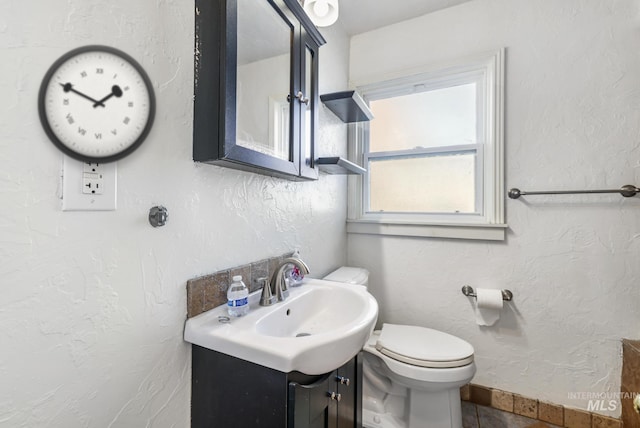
{"hour": 1, "minute": 49}
